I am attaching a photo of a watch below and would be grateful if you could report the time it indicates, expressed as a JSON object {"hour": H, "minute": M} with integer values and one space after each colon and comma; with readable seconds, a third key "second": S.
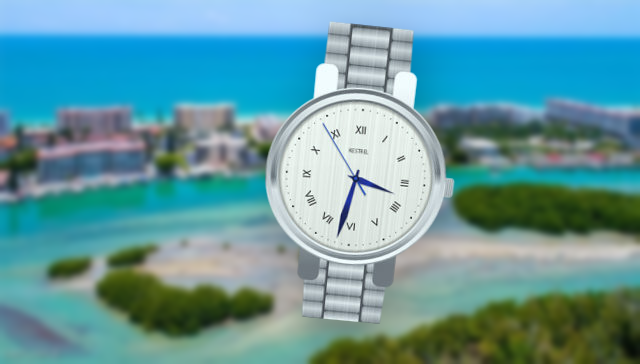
{"hour": 3, "minute": 31, "second": 54}
